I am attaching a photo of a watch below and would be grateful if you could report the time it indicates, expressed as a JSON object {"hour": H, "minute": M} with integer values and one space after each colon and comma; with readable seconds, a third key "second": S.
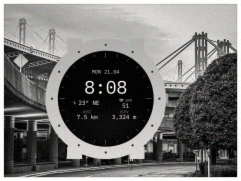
{"hour": 8, "minute": 8}
